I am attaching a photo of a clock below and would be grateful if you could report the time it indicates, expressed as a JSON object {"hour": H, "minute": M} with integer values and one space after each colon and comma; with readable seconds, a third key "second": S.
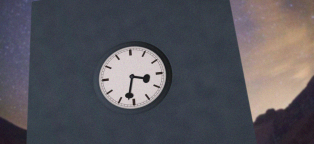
{"hour": 3, "minute": 32}
